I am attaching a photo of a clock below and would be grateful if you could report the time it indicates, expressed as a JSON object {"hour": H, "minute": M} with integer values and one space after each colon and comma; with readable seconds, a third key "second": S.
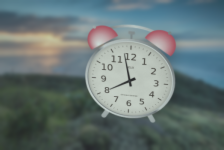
{"hour": 7, "minute": 58}
